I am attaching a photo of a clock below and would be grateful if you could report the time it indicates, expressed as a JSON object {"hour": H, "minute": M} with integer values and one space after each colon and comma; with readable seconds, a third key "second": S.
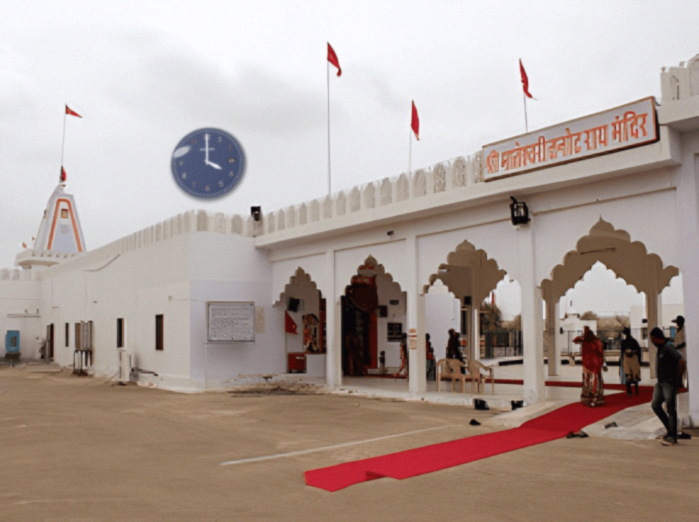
{"hour": 4, "minute": 0}
